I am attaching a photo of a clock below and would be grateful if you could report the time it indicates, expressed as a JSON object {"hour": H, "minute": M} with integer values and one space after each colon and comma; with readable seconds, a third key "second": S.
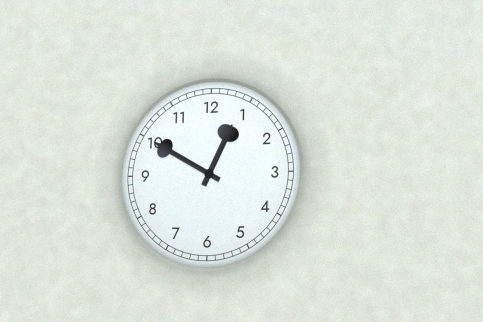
{"hour": 12, "minute": 50}
